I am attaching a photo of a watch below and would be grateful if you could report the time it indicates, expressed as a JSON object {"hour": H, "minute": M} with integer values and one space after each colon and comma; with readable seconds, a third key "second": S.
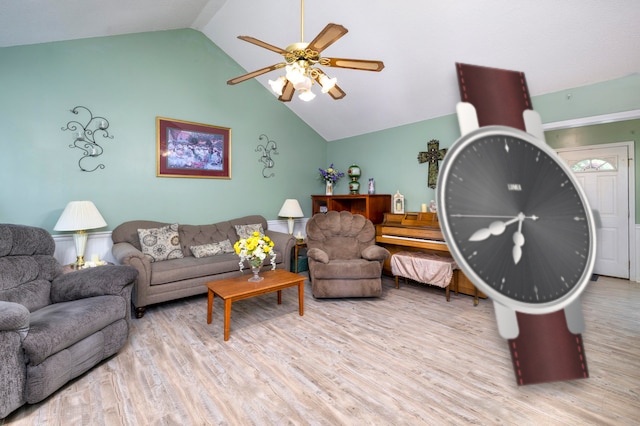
{"hour": 6, "minute": 41, "second": 45}
